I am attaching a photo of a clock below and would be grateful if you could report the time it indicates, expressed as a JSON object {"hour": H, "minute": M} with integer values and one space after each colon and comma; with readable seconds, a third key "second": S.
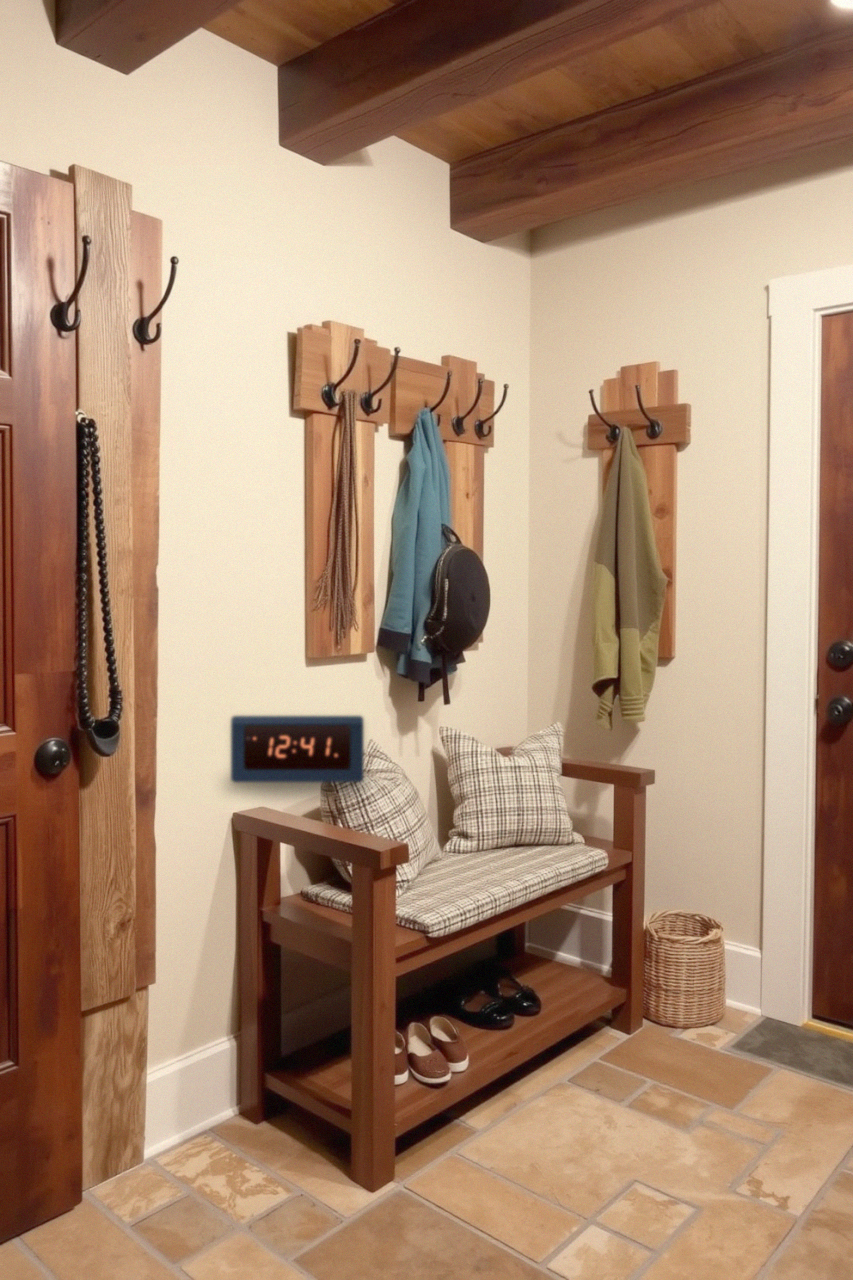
{"hour": 12, "minute": 41}
